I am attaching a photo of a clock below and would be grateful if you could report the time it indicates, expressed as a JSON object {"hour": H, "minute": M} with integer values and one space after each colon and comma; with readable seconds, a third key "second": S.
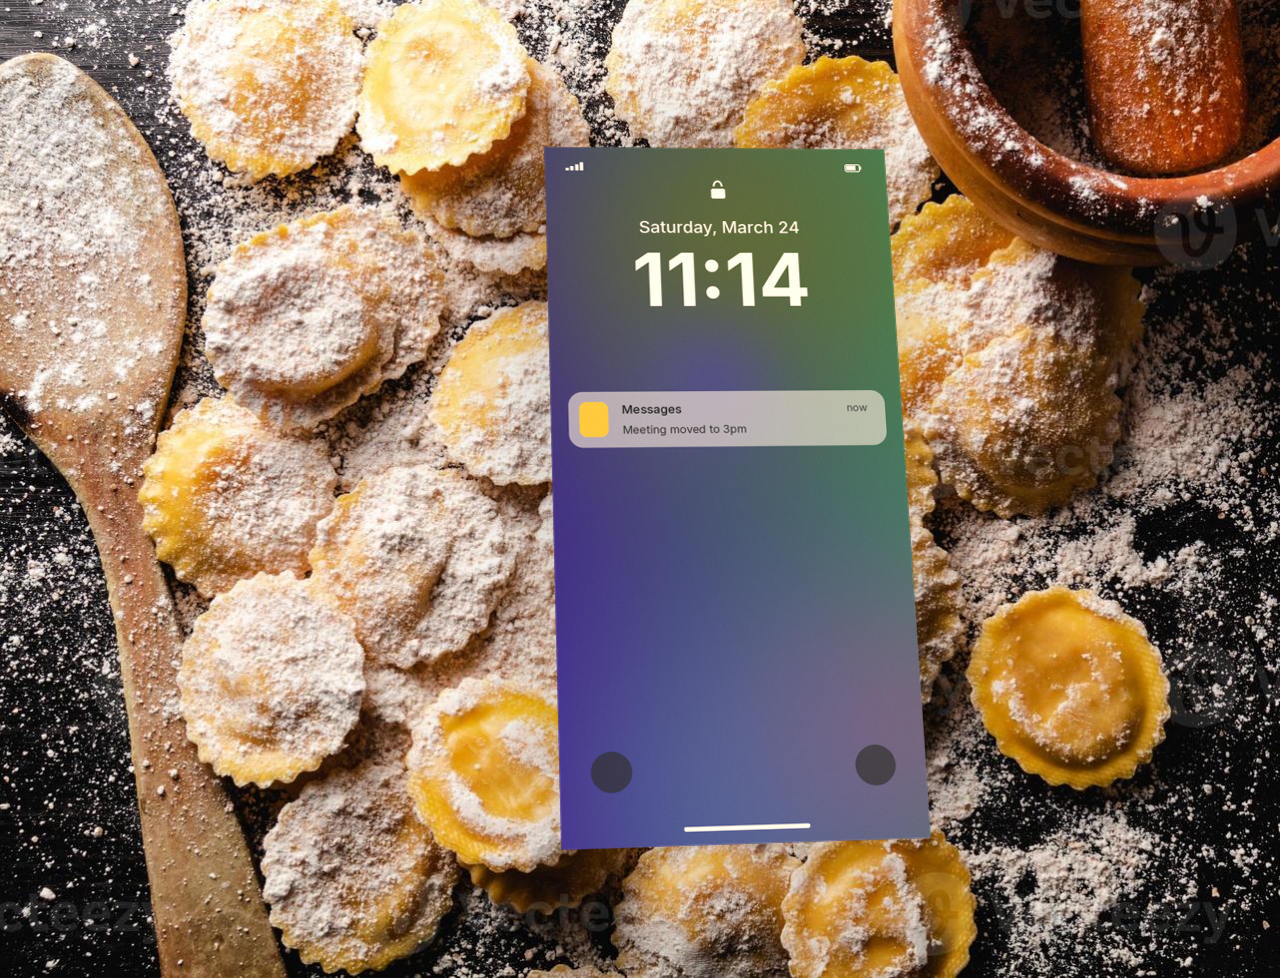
{"hour": 11, "minute": 14}
